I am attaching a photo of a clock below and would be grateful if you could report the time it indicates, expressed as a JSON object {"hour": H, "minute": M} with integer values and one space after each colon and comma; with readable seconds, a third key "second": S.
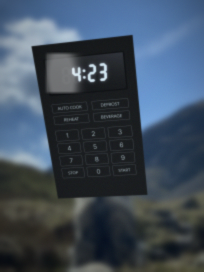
{"hour": 4, "minute": 23}
